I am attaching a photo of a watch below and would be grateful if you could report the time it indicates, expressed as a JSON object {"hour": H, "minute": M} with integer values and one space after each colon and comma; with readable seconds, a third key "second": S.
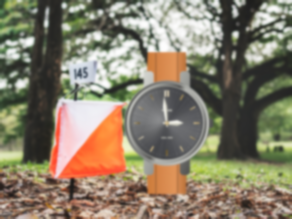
{"hour": 2, "minute": 59}
